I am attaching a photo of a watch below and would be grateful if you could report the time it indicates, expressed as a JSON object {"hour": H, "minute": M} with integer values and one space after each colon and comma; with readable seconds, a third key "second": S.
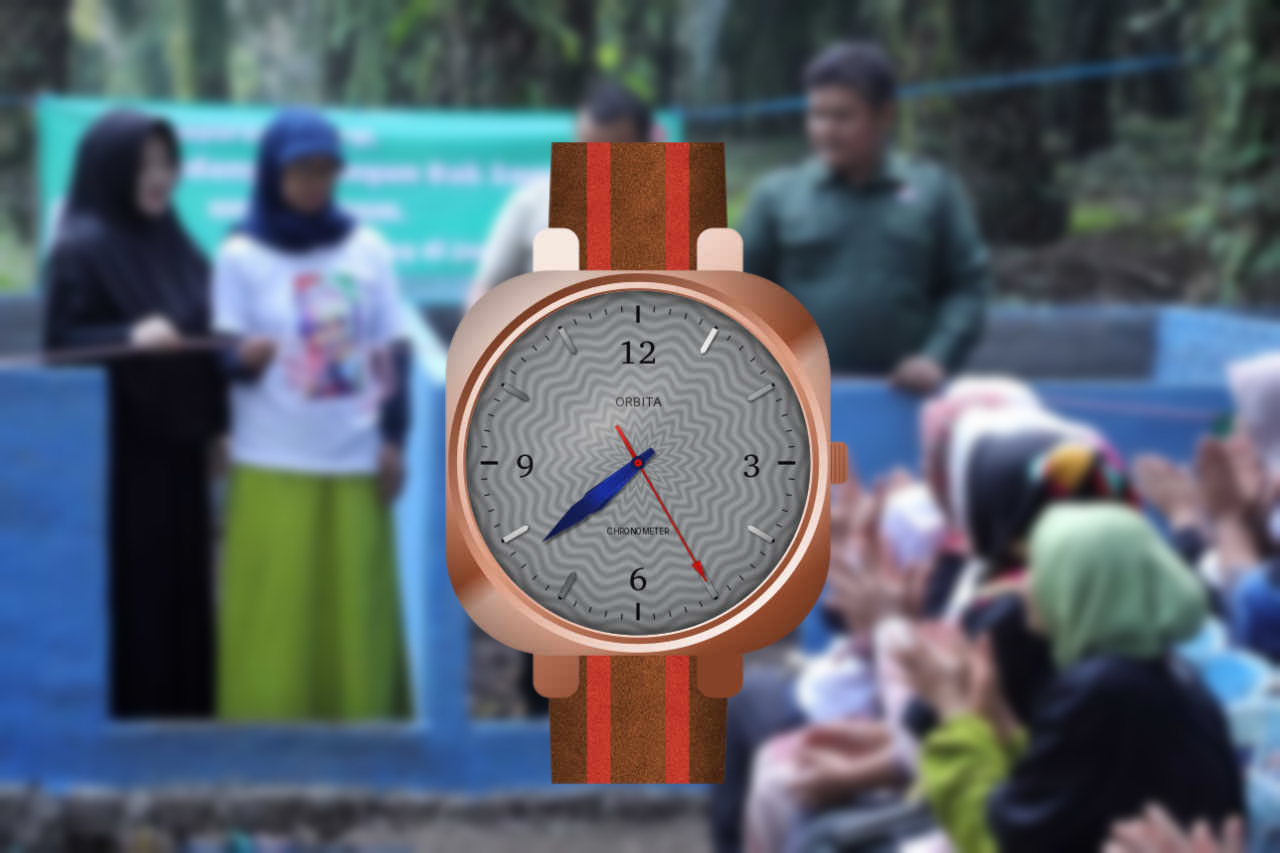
{"hour": 7, "minute": 38, "second": 25}
